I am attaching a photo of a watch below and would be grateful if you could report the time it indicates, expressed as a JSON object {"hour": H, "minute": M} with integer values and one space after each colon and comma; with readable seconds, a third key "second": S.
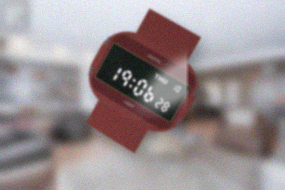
{"hour": 19, "minute": 6, "second": 28}
